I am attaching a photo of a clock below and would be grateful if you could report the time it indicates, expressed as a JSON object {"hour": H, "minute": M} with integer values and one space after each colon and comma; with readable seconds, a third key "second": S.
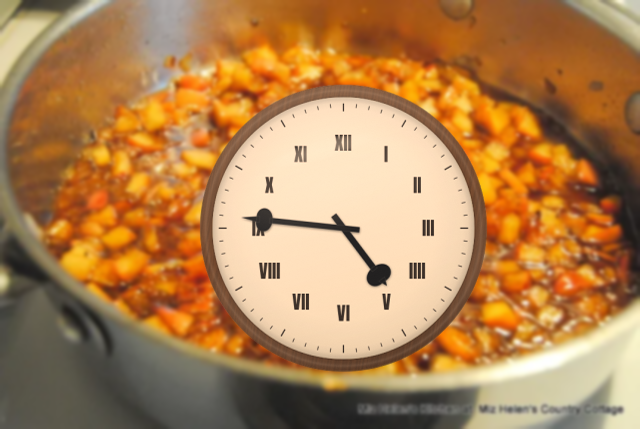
{"hour": 4, "minute": 46}
